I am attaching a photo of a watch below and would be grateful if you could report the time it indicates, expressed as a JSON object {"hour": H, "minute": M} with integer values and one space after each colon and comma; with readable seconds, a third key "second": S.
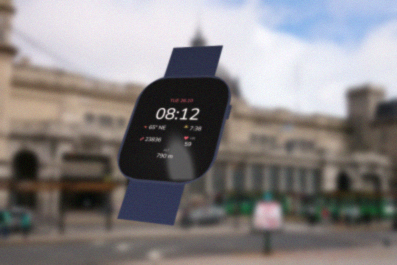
{"hour": 8, "minute": 12}
